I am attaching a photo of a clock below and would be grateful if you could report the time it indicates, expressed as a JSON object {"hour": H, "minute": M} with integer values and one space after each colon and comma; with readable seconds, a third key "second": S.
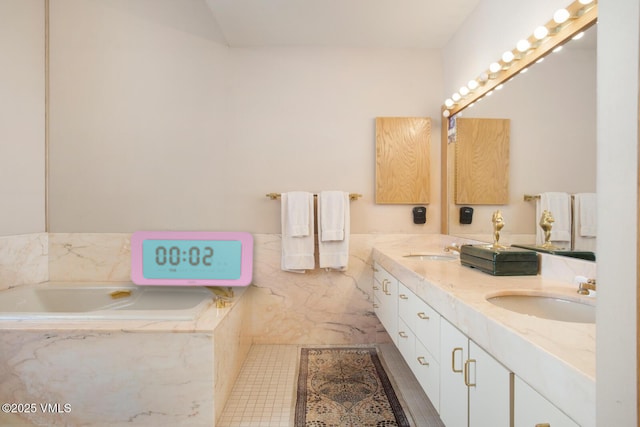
{"hour": 0, "minute": 2}
